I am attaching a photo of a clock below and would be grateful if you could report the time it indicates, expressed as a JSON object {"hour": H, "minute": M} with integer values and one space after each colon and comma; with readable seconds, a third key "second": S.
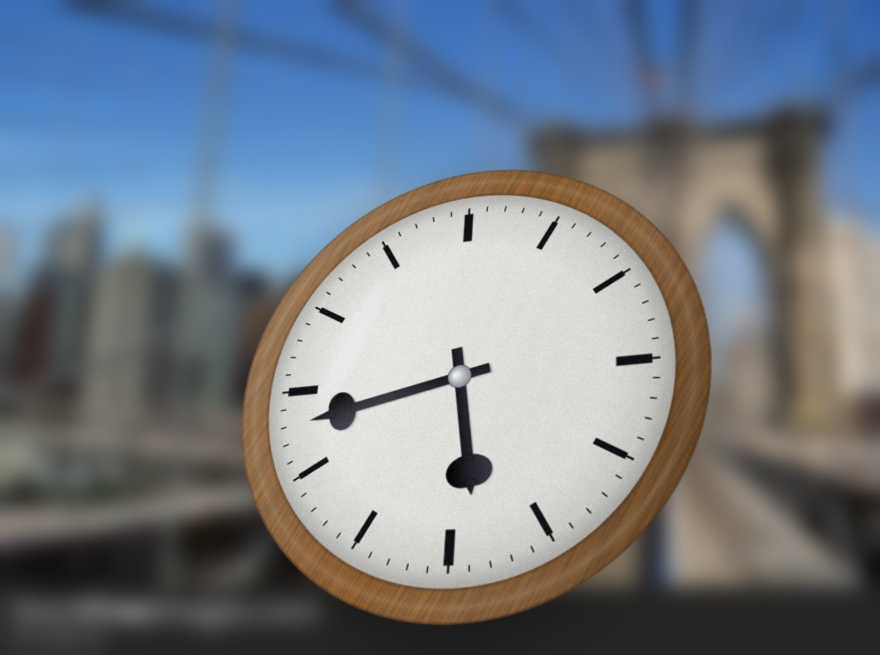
{"hour": 5, "minute": 43}
